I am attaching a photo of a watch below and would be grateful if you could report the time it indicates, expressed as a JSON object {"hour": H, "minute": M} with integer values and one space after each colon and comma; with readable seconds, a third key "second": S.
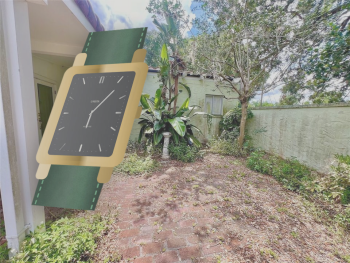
{"hour": 6, "minute": 6}
